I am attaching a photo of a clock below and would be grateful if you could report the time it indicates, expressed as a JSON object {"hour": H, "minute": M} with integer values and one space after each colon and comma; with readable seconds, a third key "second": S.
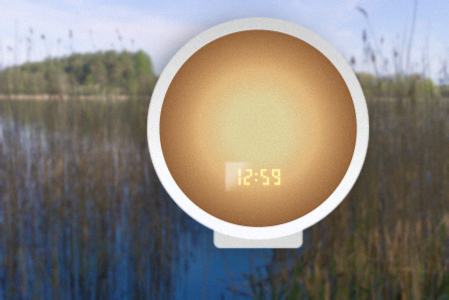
{"hour": 12, "minute": 59}
